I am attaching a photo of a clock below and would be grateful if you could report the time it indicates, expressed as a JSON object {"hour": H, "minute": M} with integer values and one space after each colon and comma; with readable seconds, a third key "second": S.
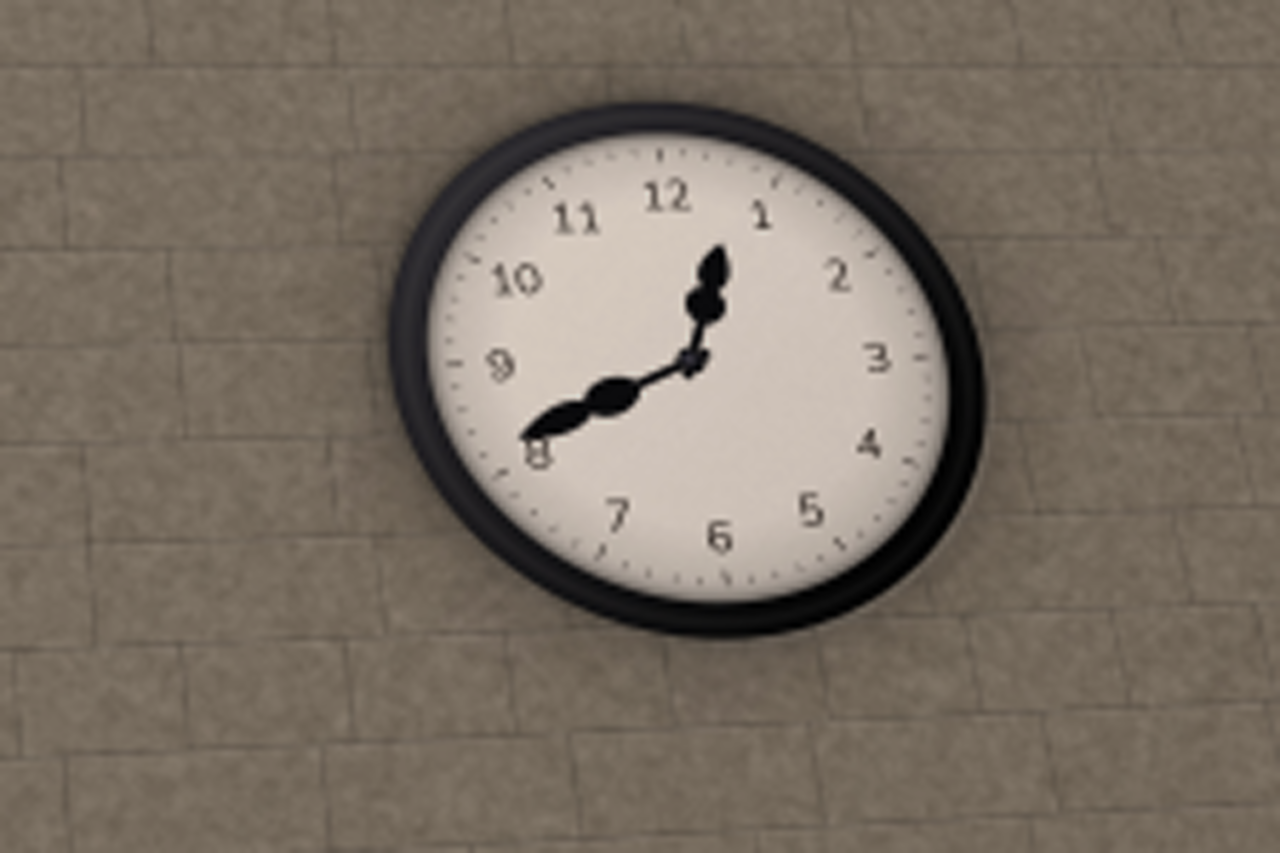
{"hour": 12, "minute": 41}
